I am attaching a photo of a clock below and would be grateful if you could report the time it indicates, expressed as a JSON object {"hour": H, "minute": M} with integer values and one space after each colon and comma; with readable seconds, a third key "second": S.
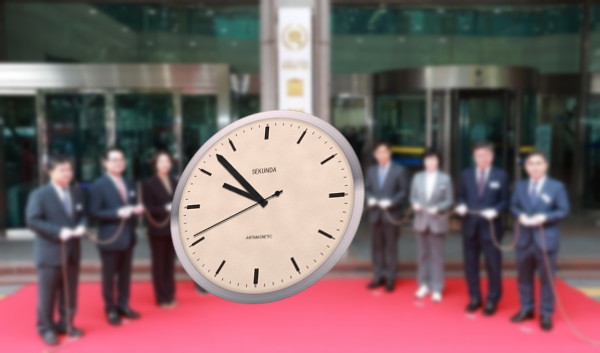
{"hour": 9, "minute": 52, "second": 41}
